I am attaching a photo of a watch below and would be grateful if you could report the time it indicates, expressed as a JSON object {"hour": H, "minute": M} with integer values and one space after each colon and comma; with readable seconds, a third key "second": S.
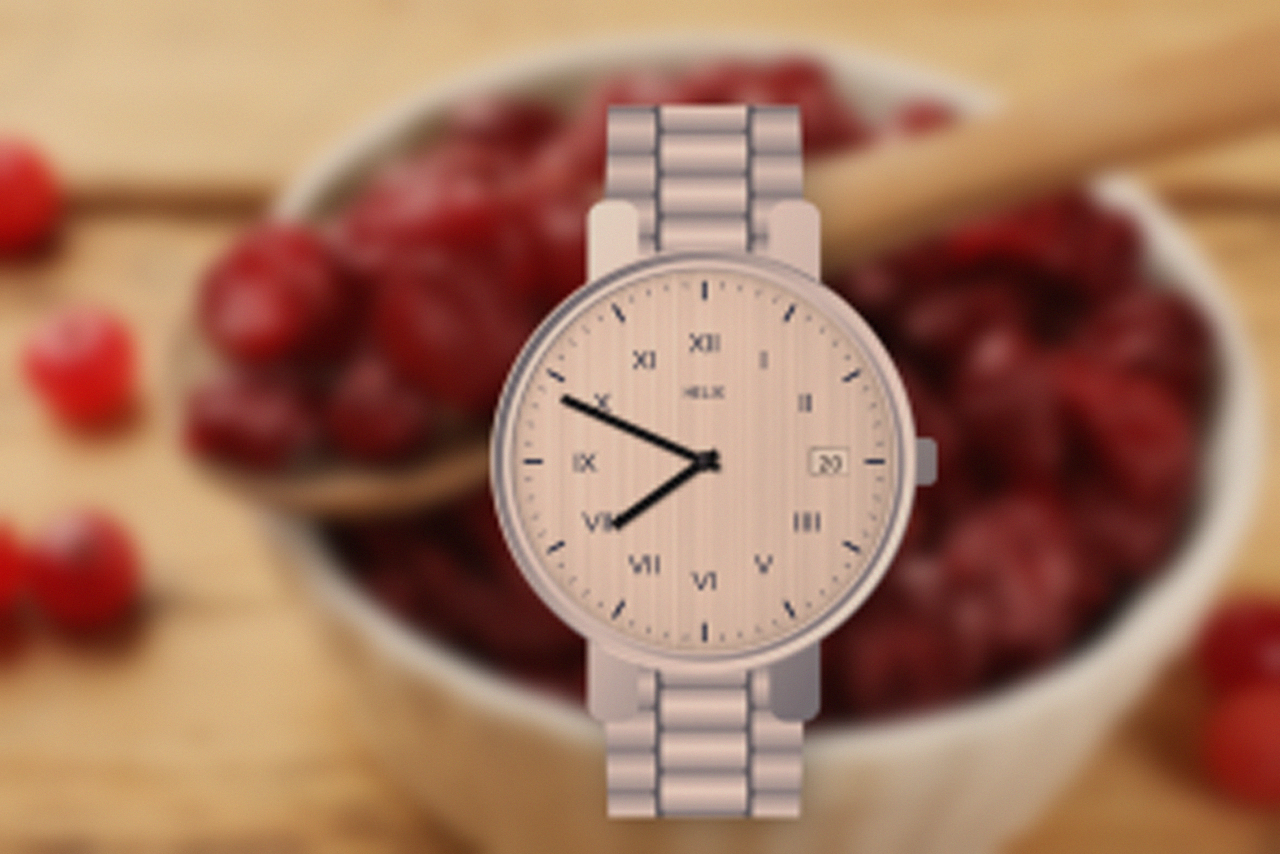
{"hour": 7, "minute": 49}
